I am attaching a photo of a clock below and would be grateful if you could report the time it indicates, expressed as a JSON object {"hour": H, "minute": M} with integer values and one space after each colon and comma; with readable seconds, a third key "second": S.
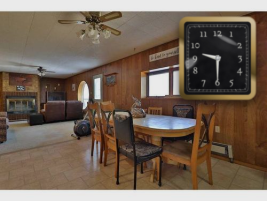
{"hour": 9, "minute": 30}
